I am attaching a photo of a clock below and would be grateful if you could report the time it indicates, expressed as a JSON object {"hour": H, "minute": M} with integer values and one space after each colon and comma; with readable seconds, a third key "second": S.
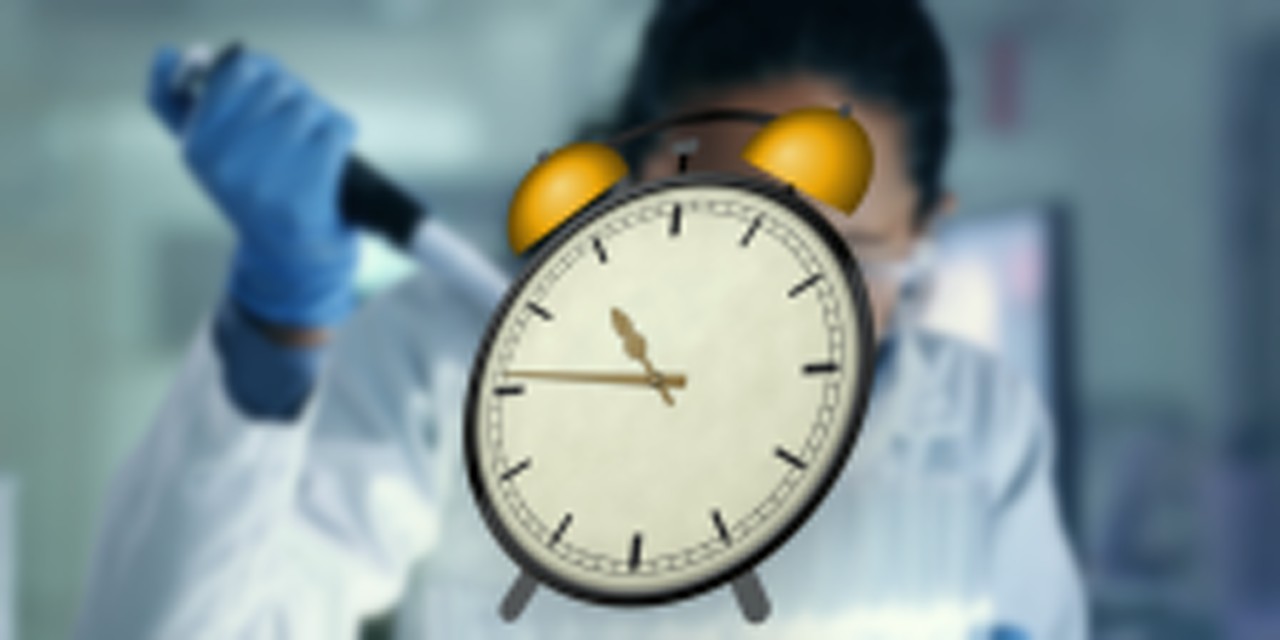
{"hour": 10, "minute": 46}
